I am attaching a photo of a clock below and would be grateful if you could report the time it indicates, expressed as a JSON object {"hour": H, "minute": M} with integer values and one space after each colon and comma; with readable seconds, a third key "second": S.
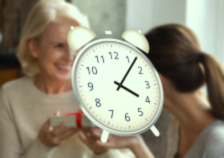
{"hour": 4, "minute": 7}
